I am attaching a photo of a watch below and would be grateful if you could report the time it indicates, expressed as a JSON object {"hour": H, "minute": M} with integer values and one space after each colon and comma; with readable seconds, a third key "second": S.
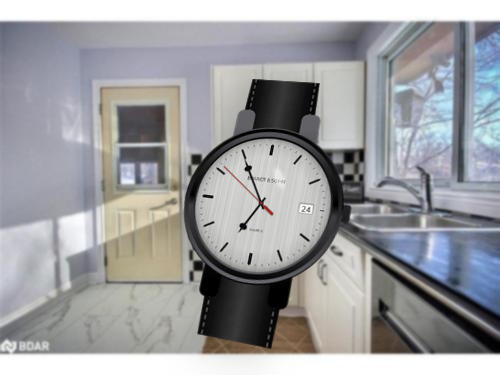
{"hour": 6, "minute": 54, "second": 51}
